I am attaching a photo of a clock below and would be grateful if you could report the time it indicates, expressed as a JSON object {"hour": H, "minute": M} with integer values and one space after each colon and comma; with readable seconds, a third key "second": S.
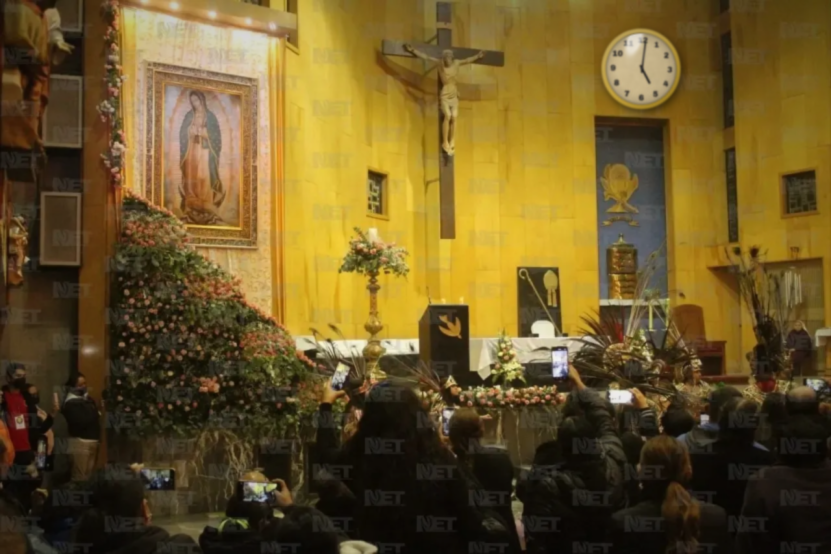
{"hour": 5, "minute": 1}
